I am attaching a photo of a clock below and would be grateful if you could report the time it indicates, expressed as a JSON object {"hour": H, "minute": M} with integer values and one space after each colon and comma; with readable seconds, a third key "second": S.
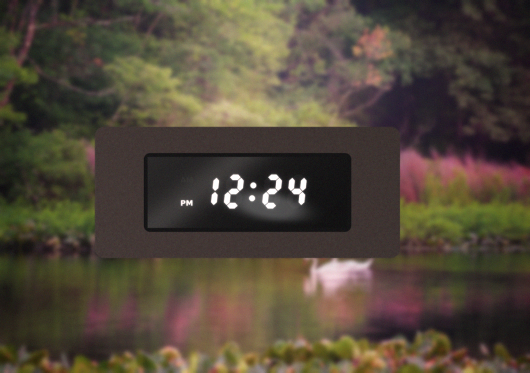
{"hour": 12, "minute": 24}
